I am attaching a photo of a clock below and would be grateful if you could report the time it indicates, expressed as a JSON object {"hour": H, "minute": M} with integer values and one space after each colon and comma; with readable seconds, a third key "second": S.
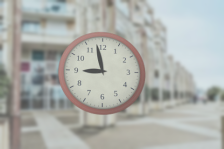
{"hour": 8, "minute": 58}
